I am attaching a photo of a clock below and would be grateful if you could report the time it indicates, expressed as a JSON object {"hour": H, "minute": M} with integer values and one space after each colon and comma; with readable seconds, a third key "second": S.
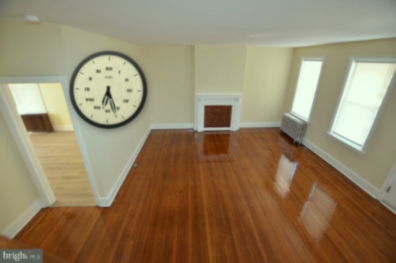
{"hour": 6, "minute": 27}
